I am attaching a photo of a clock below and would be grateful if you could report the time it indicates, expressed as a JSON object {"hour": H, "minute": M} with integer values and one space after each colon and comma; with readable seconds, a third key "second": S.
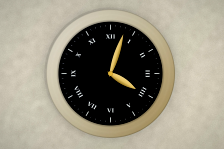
{"hour": 4, "minute": 3}
